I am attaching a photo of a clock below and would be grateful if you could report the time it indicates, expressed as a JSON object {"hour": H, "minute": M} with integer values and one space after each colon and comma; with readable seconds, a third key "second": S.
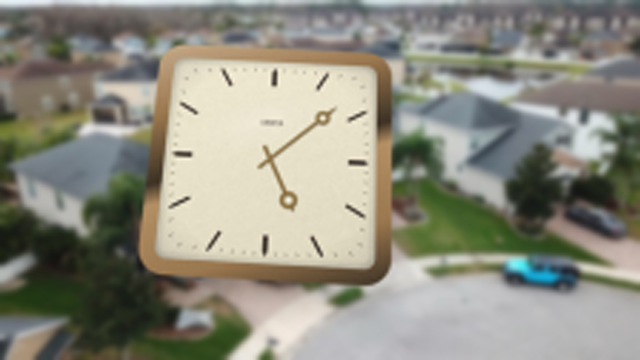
{"hour": 5, "minute": 8}
